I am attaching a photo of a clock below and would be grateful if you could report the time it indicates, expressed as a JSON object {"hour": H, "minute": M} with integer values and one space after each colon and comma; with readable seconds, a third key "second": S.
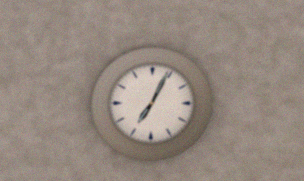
{"hour": 7, "minute": 4}
